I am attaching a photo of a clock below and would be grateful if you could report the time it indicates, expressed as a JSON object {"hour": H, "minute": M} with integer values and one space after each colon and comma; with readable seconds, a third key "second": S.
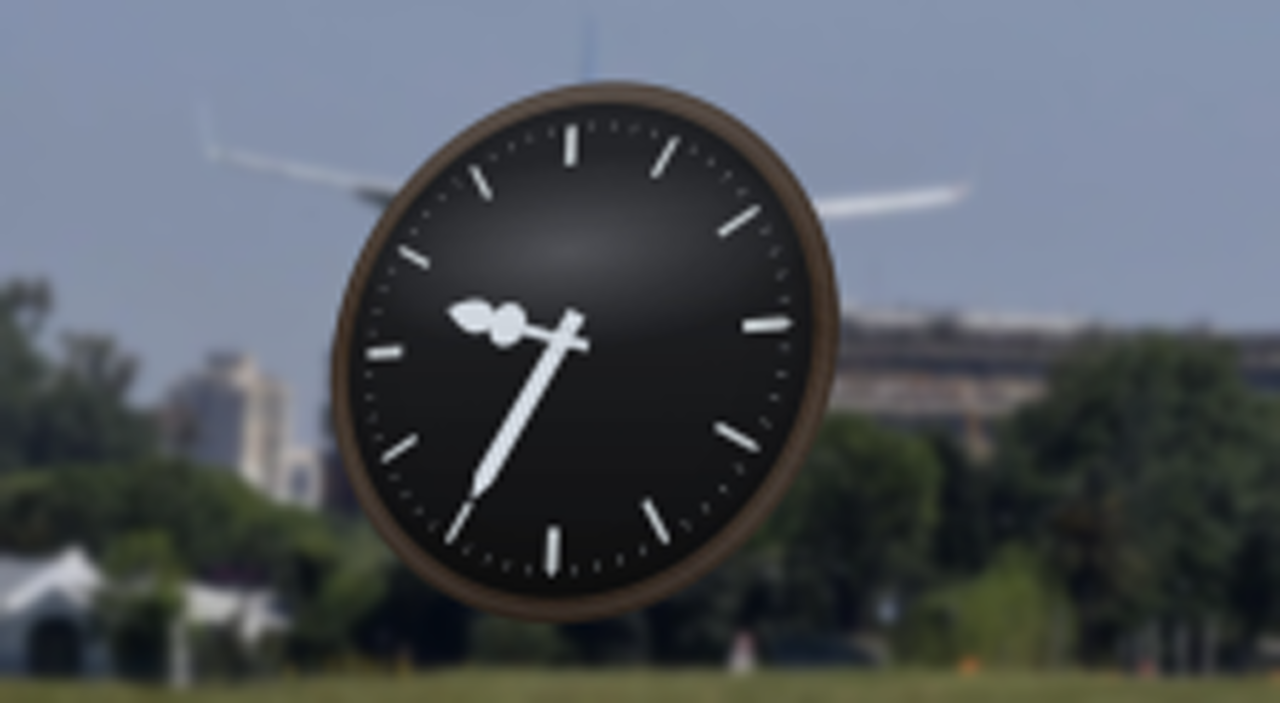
{"hour": 9, "minute": 35}
